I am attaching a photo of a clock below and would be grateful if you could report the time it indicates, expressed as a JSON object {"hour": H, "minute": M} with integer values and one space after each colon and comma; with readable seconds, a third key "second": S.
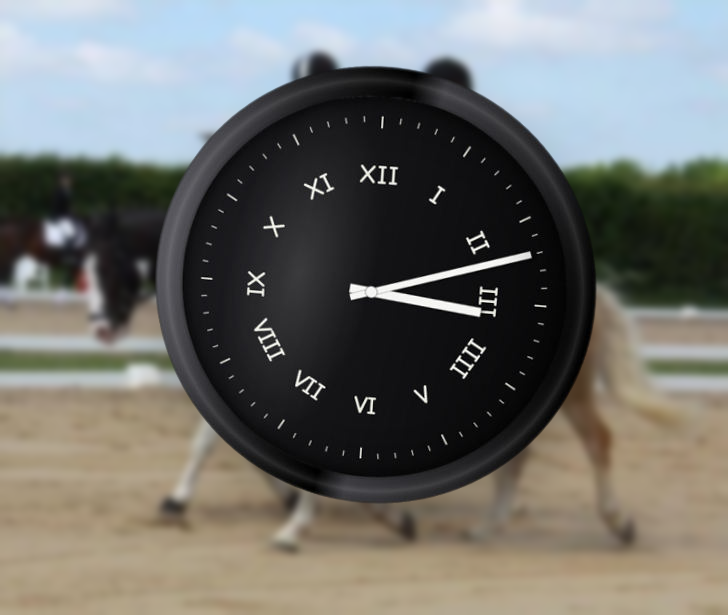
{"hour": 3, "minute": 12}
